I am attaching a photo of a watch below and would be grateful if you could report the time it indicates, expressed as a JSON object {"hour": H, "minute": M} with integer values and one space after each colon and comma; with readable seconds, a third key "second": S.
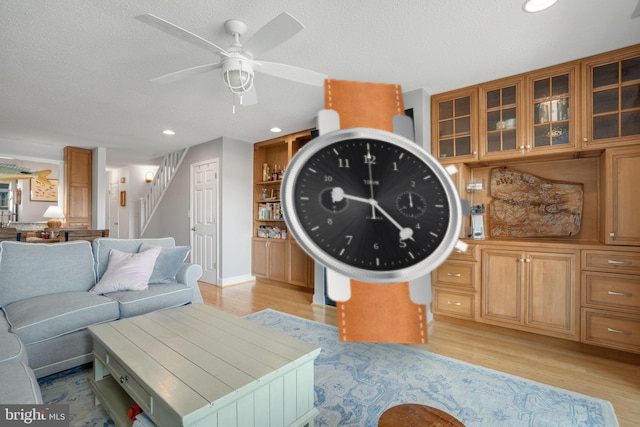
{"hour": 9, "minute": 23}
